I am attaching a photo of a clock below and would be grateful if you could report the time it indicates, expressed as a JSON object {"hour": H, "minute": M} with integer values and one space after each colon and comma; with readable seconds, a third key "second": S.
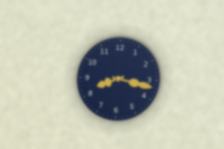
{"hour": 8, "minute": 17}
